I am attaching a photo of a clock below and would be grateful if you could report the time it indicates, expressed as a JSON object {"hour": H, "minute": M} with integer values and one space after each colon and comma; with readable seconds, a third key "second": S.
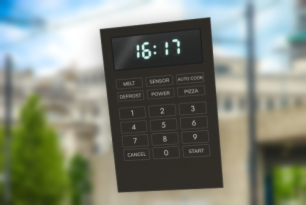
{"hour": 16, "minute": 17}
